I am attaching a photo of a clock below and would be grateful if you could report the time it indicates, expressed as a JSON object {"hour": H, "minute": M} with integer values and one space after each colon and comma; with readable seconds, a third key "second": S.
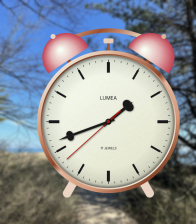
{"hour": 1, "minute": 41, "second": 38}
